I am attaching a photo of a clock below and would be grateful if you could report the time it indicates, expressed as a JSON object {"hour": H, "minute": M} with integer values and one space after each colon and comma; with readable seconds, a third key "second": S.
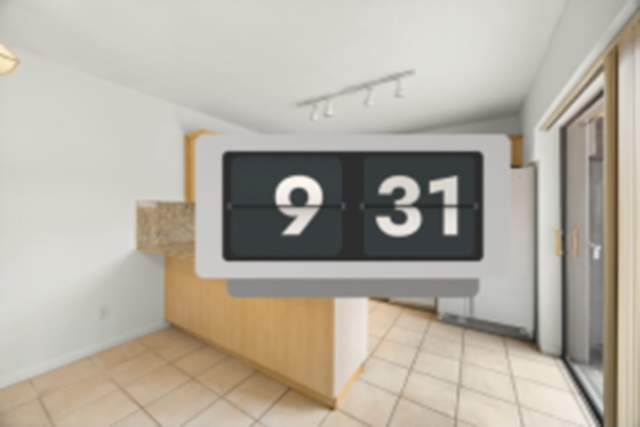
{"hour": 9, "minute": 31}
